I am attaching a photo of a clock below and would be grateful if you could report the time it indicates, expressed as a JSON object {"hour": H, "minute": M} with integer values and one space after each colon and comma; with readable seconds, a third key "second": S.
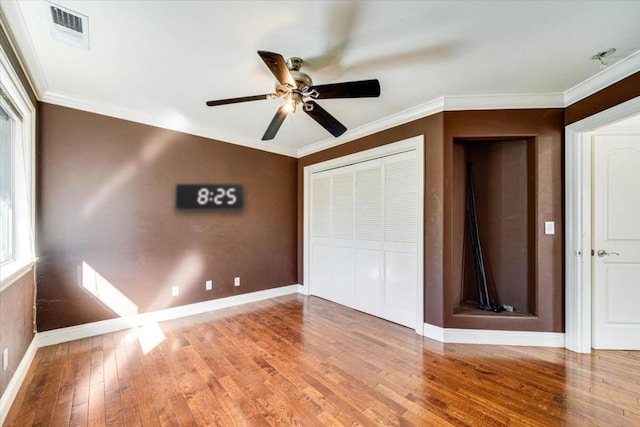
{"hour": 8, "minute": 25}
